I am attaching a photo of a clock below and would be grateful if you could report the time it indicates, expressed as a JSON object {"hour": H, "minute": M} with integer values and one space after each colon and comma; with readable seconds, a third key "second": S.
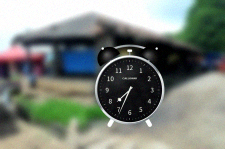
{"hour": 7, "minute": 34}
